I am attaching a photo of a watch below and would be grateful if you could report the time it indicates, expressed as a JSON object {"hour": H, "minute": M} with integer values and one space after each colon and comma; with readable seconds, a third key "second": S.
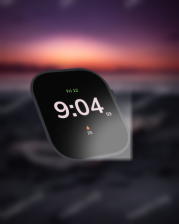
{"hour": 9, "minute": 4}
